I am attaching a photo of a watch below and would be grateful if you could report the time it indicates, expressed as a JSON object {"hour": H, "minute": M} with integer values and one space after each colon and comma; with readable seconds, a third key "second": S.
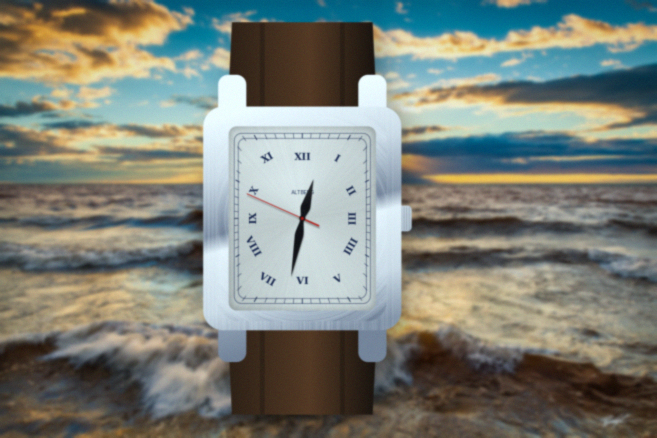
{"hour": 12, "minute": 31, "second": 49}
